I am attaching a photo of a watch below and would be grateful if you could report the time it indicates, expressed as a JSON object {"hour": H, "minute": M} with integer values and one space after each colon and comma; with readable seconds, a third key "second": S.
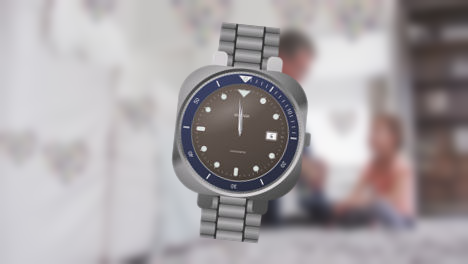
{"hour": 11, "minute": 59}
